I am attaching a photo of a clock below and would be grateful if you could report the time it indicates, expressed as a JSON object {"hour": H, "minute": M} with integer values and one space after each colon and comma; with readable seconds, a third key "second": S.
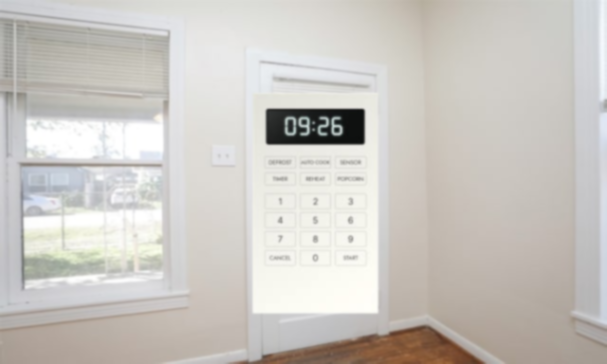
{"hour": 9, "minute": 26}
